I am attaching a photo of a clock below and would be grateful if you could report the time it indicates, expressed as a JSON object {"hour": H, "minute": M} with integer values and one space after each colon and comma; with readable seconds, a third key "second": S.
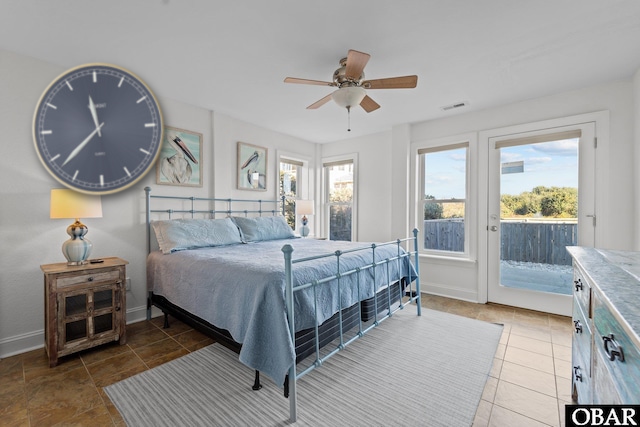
{"hour": 11, "minute": 38}
